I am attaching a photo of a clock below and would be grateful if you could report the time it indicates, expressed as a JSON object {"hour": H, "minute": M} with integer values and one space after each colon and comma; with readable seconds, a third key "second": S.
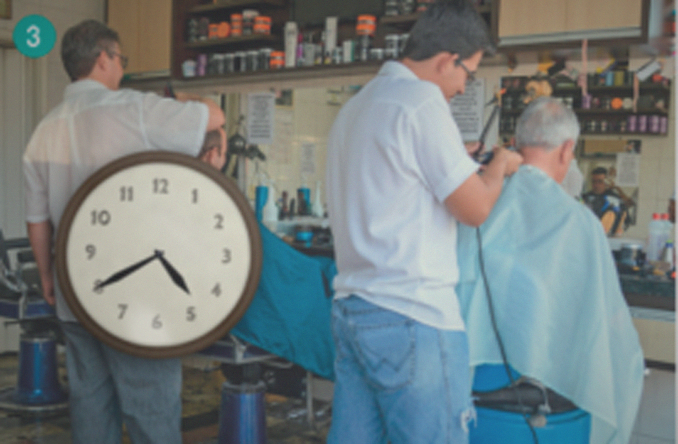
{"hour": 4, "minute": 40}
